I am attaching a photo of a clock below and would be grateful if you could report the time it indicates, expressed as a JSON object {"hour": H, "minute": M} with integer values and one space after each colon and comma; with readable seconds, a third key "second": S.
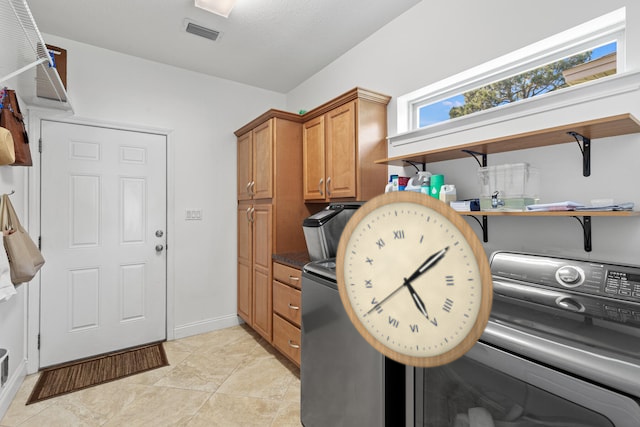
{"hour": 5, "minute": 9, "second": 40}
